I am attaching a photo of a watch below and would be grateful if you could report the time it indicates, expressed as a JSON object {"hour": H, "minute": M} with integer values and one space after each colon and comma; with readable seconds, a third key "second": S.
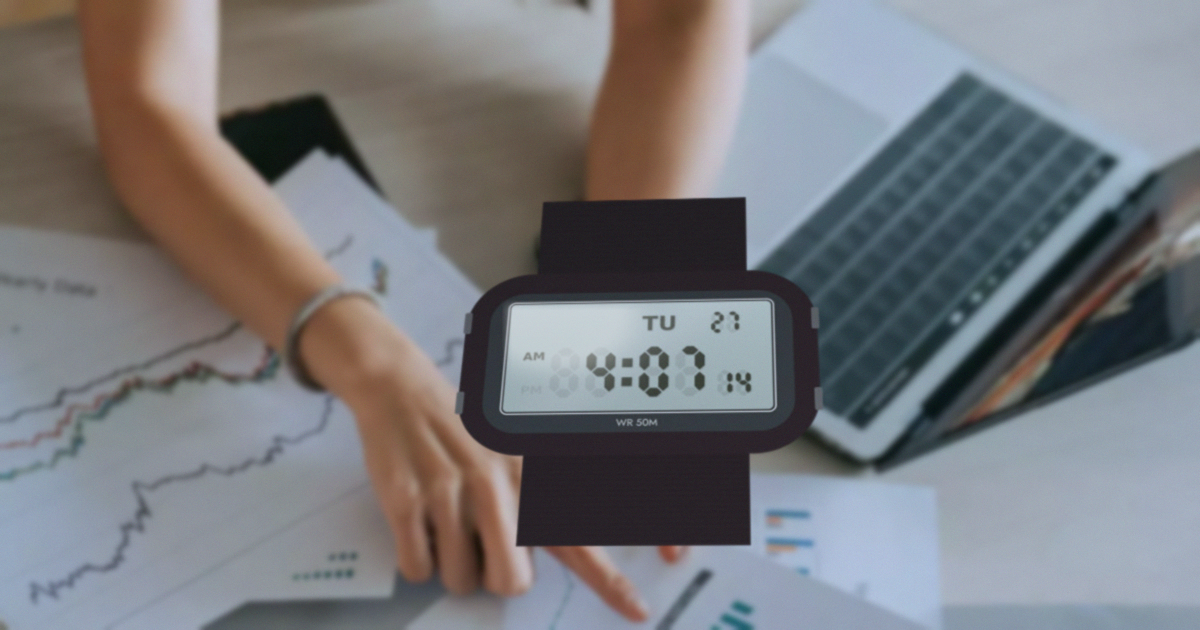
{"hour": 4, "minute": 7, "second": 14}
